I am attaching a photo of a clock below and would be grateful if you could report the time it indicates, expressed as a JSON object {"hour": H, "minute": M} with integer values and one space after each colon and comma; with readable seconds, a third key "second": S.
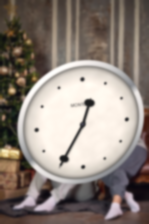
{"hour": 12, "minute": 35}
